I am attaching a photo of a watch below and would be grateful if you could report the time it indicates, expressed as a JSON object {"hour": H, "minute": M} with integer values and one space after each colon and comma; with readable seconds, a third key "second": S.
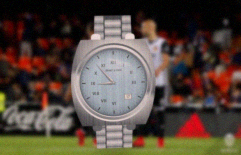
{"hour": 8, "minute": 53}
